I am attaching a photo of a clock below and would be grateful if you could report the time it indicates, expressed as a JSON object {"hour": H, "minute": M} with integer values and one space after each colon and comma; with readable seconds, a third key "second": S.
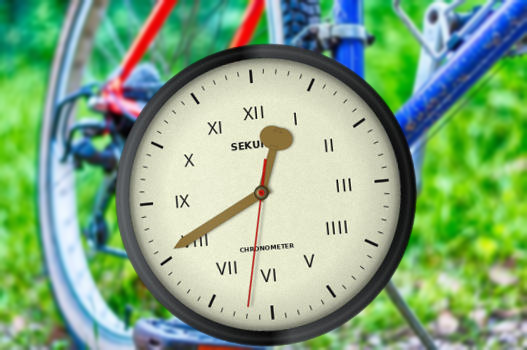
{"hour": 12, "minute": 40, "second": 32}
